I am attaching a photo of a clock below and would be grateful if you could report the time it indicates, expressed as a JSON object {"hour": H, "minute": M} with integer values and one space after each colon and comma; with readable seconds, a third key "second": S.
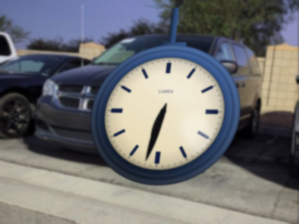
{"hour": 6, "minute": 32}
